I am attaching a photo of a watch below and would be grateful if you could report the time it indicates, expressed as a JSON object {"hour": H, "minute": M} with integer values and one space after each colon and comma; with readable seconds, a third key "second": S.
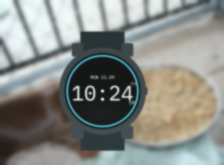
{"hour": 10, "minute": 24}
